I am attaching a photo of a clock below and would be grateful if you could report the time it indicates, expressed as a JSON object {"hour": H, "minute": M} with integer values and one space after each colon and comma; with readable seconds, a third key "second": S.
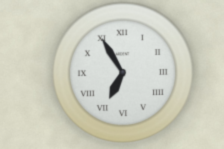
{"hour": 6, "minute": 55}
